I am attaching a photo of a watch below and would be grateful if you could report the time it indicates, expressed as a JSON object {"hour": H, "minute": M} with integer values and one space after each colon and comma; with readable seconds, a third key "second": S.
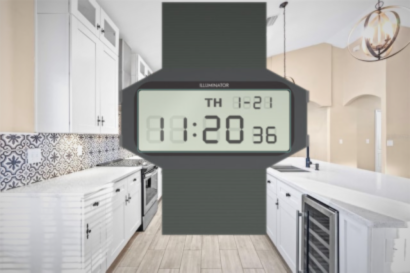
{"hour": 11, "minute": 20, "second": 36}
